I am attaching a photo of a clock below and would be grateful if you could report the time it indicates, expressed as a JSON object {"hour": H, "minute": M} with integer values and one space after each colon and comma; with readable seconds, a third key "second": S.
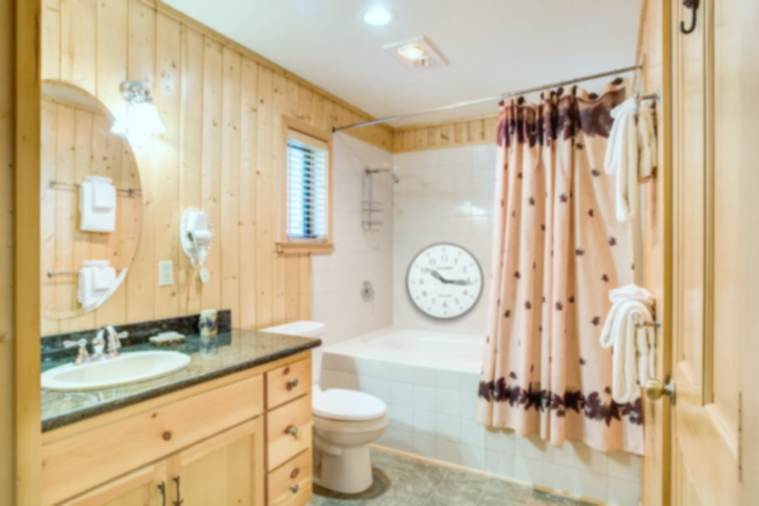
{"hour": 10, "minute": 16}
